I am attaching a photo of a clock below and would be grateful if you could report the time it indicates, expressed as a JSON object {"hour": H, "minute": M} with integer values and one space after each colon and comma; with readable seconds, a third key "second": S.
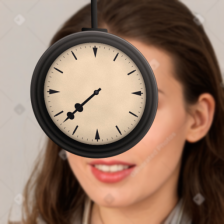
{"hour": 7, "minute": 38}
